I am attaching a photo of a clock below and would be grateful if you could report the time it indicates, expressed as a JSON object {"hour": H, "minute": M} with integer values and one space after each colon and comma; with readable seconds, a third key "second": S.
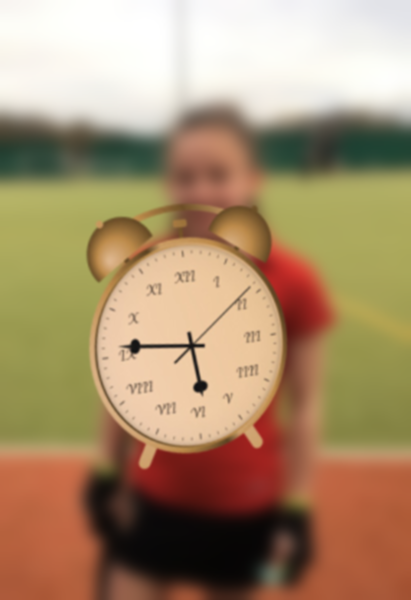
{"hour": 5, "minute": 46, "second": 9}
